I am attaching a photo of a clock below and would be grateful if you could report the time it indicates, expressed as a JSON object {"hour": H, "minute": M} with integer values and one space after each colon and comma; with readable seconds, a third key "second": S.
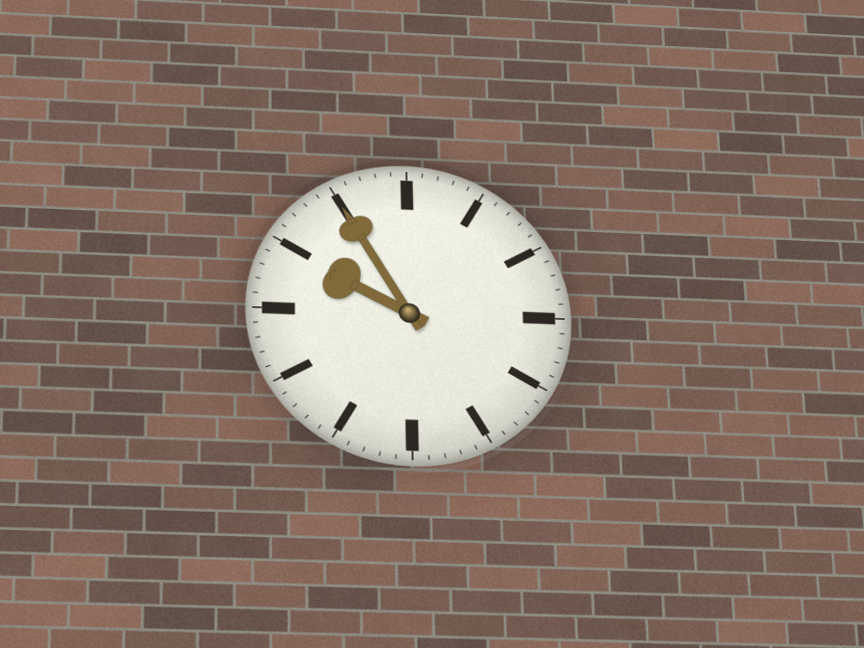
{"hour": 9, "minute": 55}
